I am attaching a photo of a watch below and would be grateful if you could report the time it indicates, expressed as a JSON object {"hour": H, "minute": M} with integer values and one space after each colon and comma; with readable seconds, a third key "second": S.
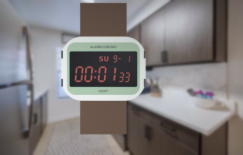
{"hour": 0, "minute": 1, "second": 33}
